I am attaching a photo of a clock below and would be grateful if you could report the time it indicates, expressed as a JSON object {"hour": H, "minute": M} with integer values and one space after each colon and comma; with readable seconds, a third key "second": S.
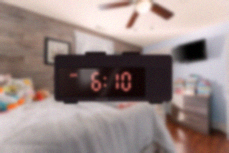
{"hour": 6, "minute": 10}
